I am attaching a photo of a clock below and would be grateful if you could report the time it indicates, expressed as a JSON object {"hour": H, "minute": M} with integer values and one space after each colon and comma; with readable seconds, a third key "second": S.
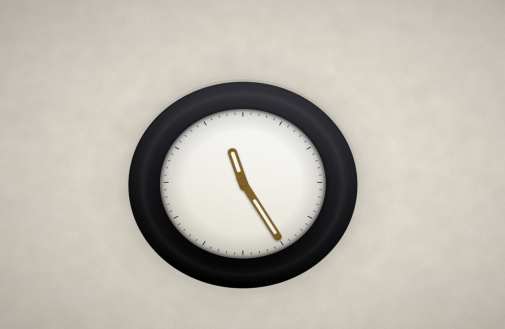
{"hour": 11, "minute": 25}
